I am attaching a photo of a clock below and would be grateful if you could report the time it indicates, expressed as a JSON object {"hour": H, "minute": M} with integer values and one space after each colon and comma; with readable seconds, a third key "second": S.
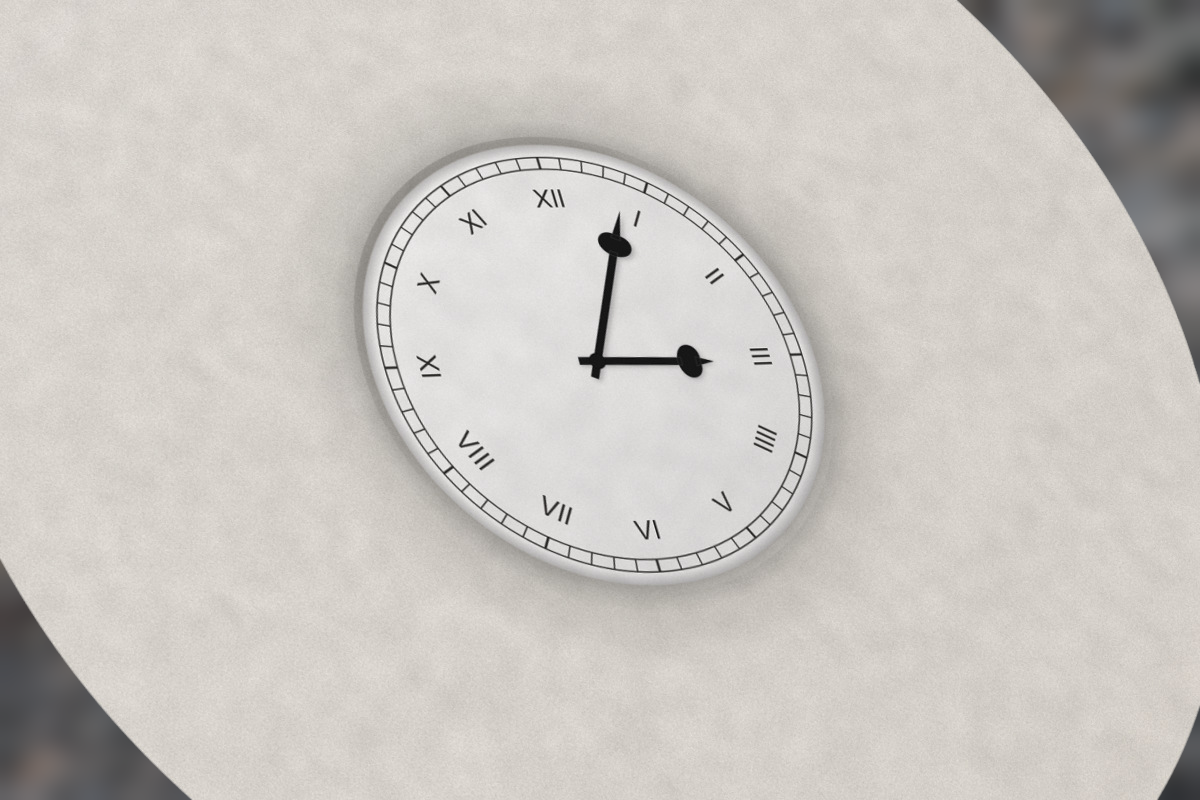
{"hour": 3, "minute": 4}
